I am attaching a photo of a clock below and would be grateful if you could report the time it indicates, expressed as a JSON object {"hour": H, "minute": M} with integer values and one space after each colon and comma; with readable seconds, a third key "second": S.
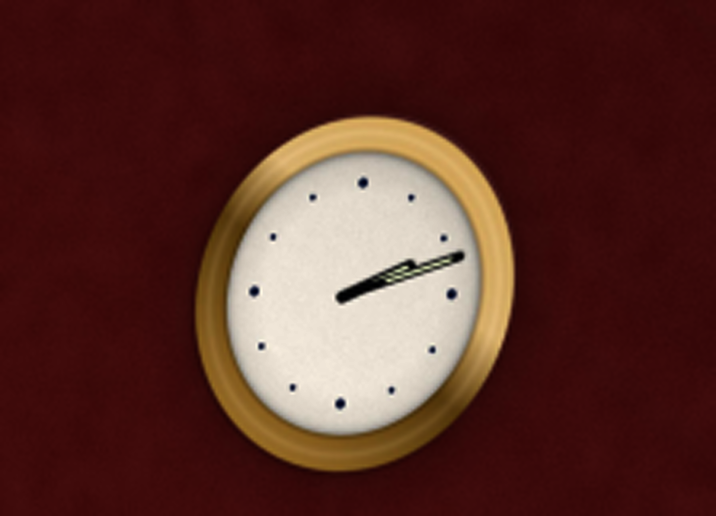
{"hour": 2, "minute": 12}
